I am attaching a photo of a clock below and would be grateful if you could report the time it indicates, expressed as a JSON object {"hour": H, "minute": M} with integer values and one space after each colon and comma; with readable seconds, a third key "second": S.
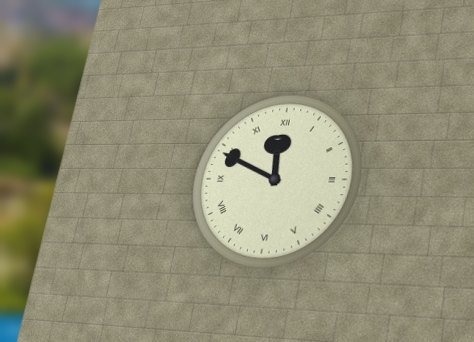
{"hour": 11, "minute": 49}
